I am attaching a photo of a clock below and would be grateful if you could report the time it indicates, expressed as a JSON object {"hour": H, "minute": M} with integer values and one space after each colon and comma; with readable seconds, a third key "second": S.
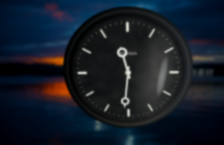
{"hour": 11, "minute": 31}
